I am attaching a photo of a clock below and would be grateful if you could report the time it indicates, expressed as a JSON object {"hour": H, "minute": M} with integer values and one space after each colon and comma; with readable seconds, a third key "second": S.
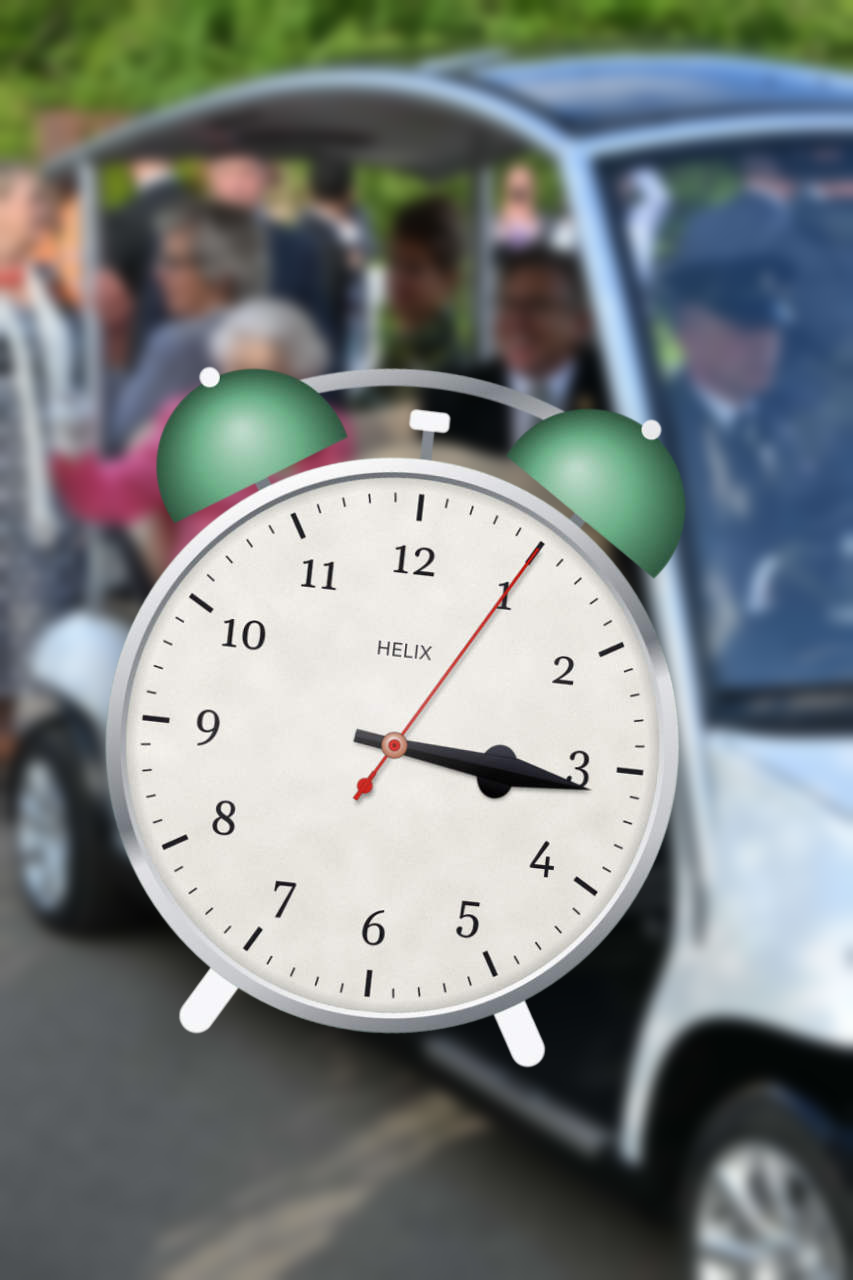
{"hour": 3, "minute": 16, "second": 5}
